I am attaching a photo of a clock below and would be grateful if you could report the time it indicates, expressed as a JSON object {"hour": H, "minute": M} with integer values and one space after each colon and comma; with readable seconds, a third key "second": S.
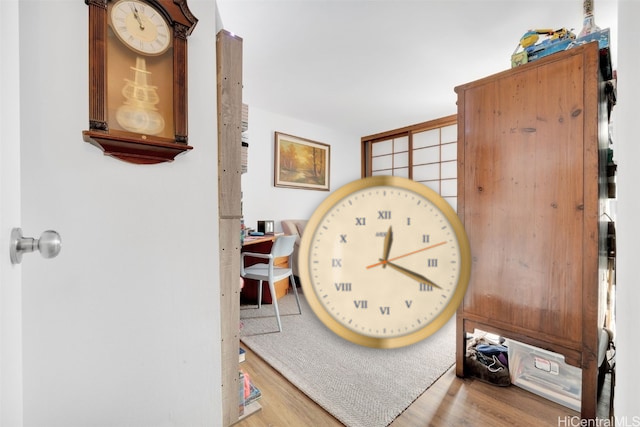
{"hour": 12, "minute": 19, "second": 12}
